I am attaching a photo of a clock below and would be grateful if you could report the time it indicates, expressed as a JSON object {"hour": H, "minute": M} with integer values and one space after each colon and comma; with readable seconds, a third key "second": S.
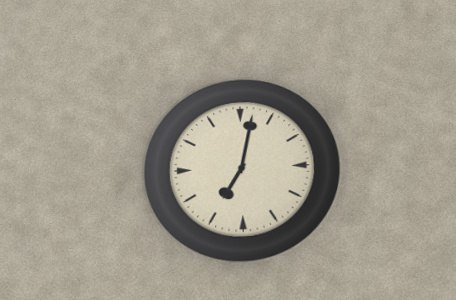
{"hour": 7, "minute": 2}
